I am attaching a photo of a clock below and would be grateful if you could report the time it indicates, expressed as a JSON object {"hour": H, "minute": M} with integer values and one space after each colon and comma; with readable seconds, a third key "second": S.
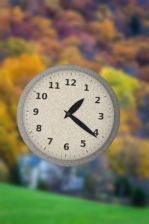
{"hour": 1, "minute": 21}
